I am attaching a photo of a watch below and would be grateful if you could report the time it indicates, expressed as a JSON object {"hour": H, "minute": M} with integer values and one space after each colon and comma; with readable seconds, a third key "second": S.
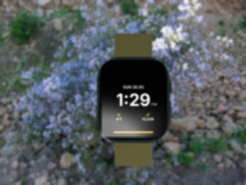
{"hour": 1, "minute": 29}
